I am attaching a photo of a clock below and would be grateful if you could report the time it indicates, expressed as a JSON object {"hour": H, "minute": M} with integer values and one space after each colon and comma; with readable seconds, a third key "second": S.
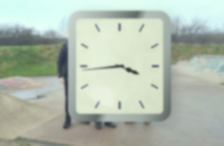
{"hour": 3, "minute": 44}
